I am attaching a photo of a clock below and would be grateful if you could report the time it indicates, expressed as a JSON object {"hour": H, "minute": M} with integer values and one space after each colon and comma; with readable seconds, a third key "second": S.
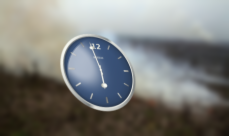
{"hour": 5, "minute": 58}
